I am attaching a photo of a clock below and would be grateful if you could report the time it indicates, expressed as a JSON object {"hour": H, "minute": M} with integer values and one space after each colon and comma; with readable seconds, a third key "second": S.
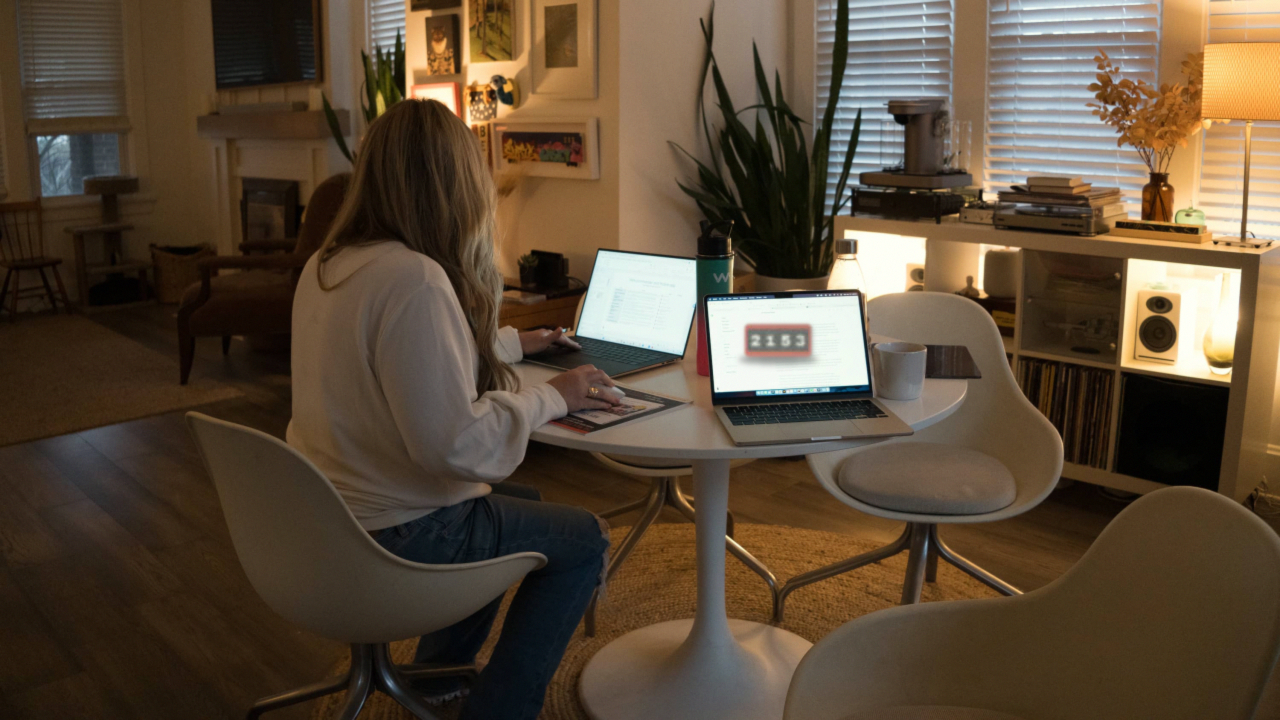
{"hour": 21, "minute": 53}
